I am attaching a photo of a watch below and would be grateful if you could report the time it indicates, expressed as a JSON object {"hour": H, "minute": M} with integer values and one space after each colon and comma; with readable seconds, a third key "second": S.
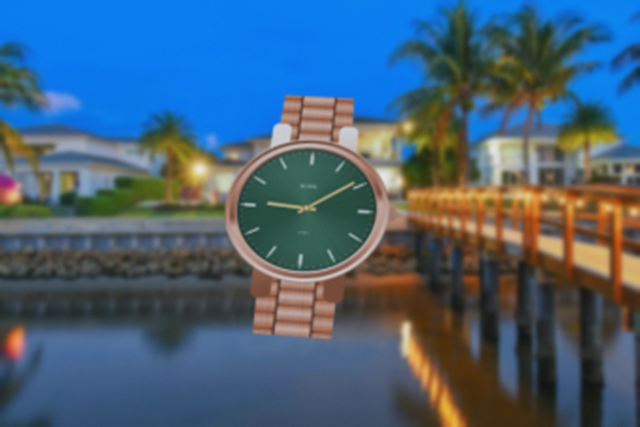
{"hour": 9, "minute": 9}
